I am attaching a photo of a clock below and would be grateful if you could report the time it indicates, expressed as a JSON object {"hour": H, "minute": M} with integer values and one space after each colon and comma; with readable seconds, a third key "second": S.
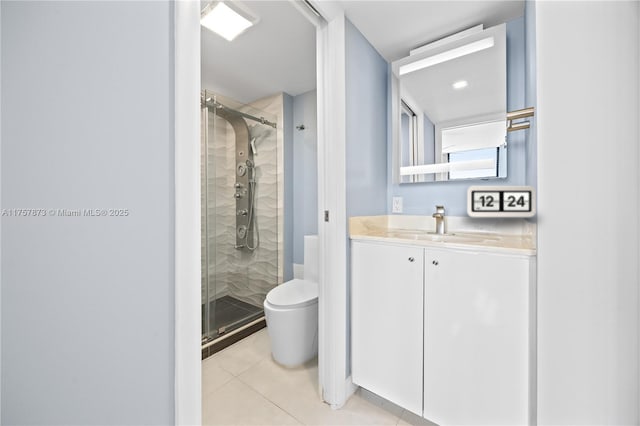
{"hour": 12, "minute": 24}
